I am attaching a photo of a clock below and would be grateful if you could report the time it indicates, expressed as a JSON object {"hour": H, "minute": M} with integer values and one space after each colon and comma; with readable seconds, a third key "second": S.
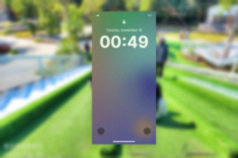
{"hour": 0, "minute": 49}
